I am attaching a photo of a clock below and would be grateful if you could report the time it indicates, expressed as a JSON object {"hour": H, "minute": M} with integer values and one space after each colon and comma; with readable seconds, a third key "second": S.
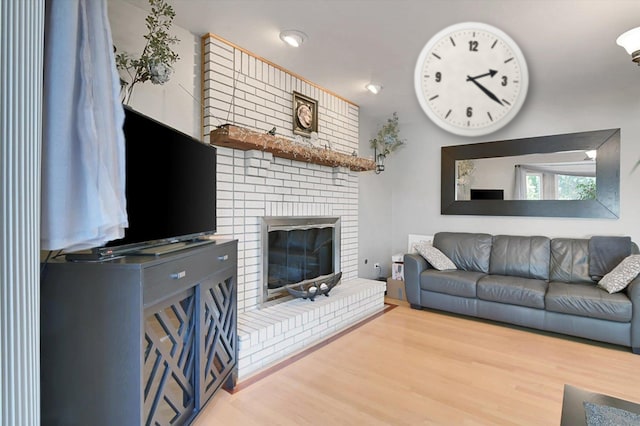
{"hour": 2, "minute": 21}
